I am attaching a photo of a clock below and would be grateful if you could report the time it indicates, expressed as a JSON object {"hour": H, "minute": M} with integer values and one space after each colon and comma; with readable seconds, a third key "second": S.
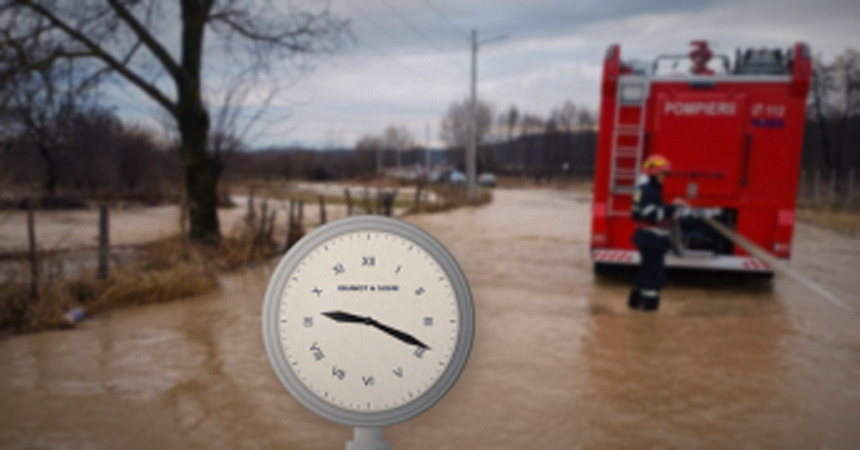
{"hour": 9, "minute": 19}
